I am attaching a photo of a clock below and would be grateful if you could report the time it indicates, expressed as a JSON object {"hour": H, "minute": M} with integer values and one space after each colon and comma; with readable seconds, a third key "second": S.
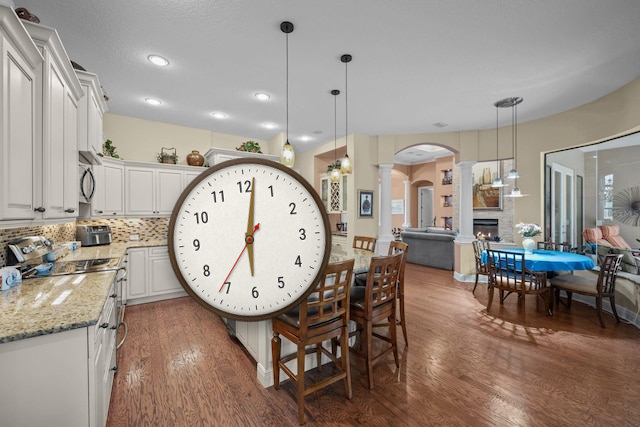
{"hour": 6, "minute": 1, "second": 36}
